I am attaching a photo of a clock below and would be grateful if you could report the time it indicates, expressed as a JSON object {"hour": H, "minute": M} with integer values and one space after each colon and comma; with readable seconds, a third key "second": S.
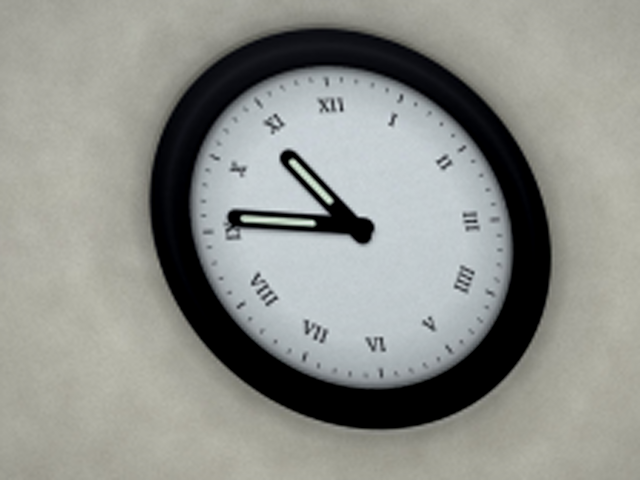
{"hour": 10, "minute": 46}
